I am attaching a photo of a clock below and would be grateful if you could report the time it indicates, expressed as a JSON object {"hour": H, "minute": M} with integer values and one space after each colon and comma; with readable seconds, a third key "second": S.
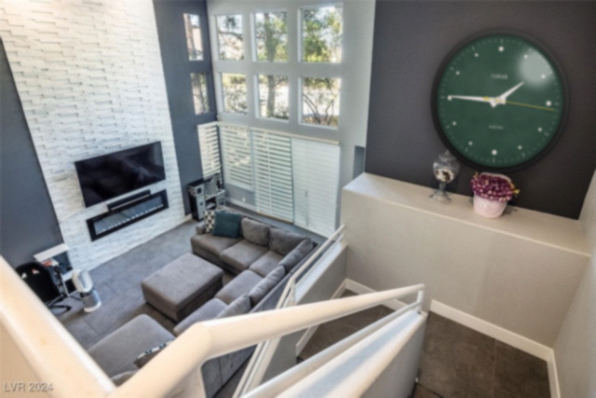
{"hour": 1, "minute": 45, "second": 16}
